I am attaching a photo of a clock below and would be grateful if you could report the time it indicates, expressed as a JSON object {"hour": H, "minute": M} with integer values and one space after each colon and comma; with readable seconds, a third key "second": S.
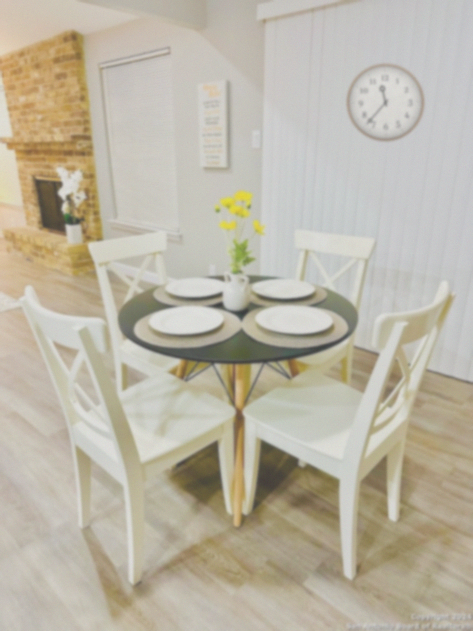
{"hour": 11, "minute": 37}
